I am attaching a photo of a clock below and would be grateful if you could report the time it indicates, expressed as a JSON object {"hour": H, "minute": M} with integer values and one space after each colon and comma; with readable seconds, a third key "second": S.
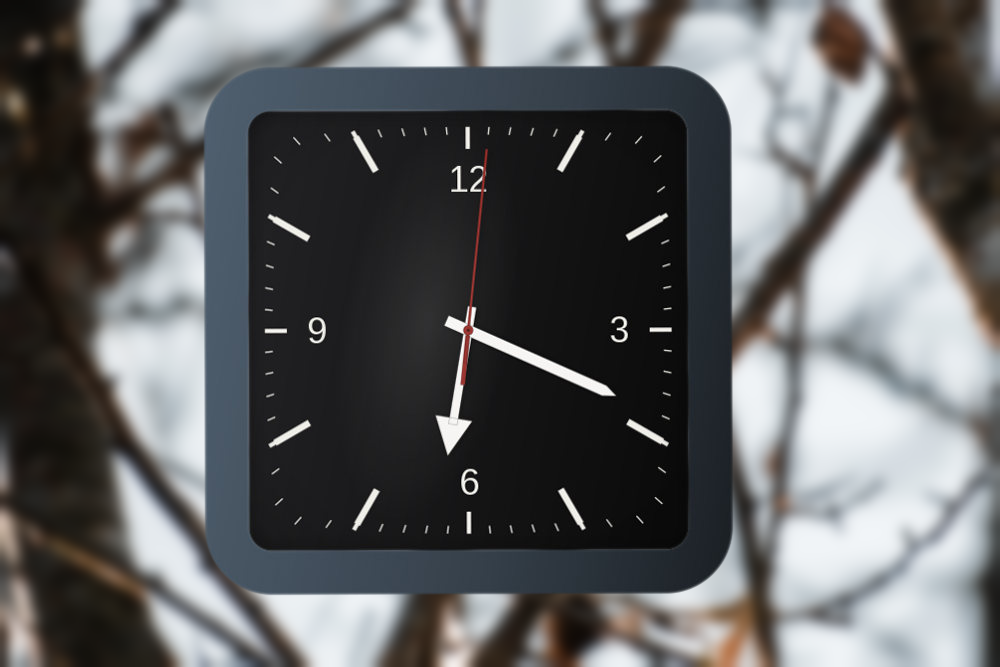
{"hour": 6, "minute": 19, "second": 1}
